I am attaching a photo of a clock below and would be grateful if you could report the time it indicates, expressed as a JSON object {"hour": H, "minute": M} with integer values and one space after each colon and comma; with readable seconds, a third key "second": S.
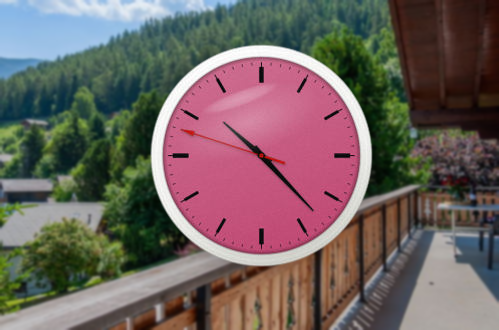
{"hour": 10, "minute": 22, "second": 48}
